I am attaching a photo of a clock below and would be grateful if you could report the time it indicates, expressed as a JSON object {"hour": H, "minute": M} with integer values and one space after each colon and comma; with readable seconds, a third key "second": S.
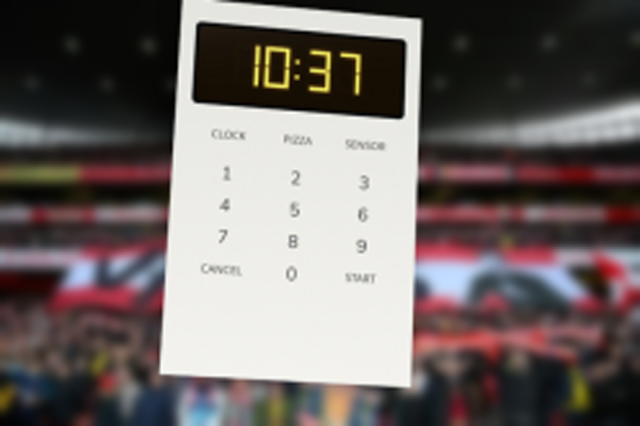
{"hour": 10, "minute": 37}
